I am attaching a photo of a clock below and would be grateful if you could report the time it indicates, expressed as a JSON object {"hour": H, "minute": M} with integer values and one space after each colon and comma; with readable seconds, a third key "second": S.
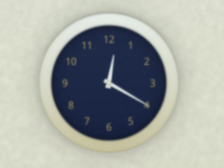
{"hour": 12, "minute": 20}
